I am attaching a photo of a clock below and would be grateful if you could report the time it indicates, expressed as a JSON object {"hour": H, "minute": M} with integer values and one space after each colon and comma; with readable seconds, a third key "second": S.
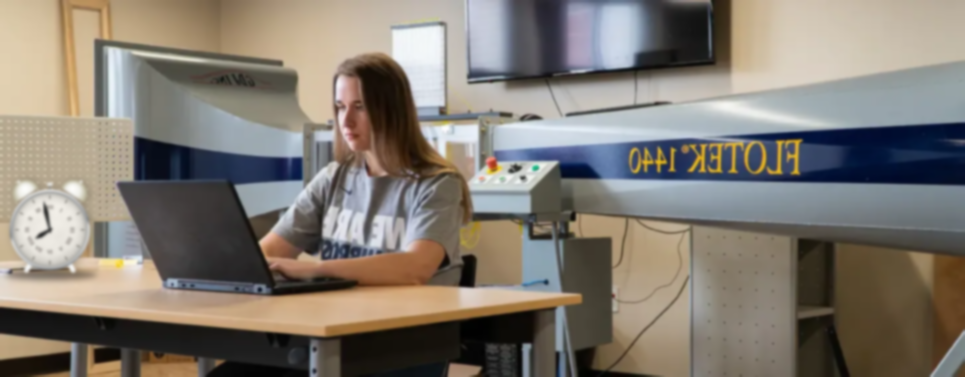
{"hour": 7, "minute": 58}
